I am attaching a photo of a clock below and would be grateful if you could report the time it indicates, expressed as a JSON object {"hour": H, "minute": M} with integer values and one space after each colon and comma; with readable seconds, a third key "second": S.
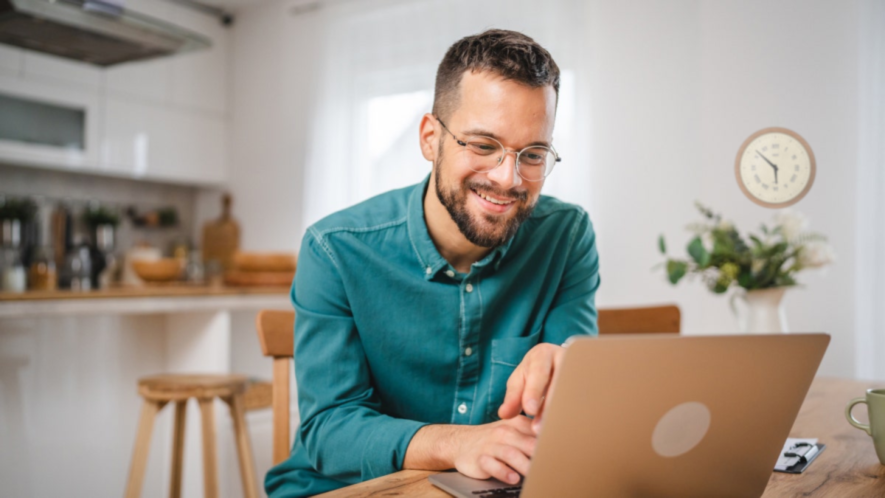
{"hour": 5, "minute": 52}
